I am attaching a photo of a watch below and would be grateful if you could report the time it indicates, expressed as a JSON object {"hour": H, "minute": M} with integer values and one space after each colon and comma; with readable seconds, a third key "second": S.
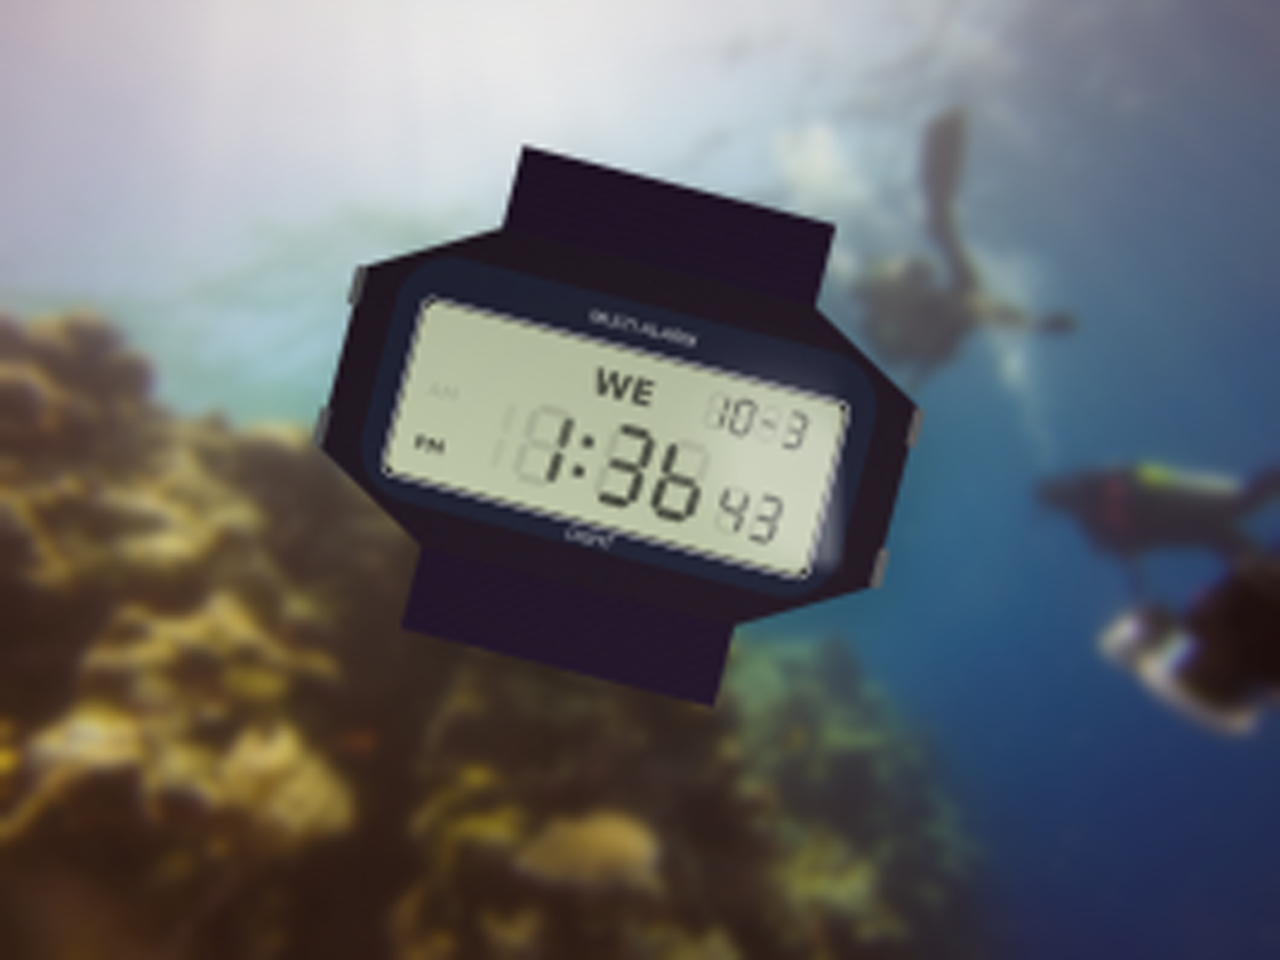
{"hour": 1, "minute": 36, "second": 43}
